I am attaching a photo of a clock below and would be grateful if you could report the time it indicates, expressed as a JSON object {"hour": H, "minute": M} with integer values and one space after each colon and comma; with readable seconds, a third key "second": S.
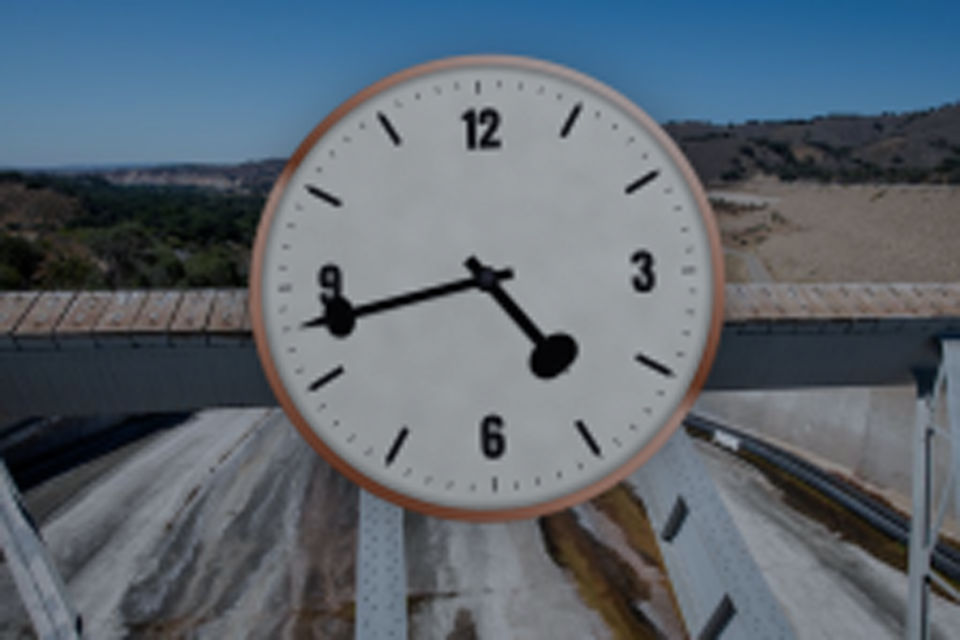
{"hour": 4, "minute": 43}
